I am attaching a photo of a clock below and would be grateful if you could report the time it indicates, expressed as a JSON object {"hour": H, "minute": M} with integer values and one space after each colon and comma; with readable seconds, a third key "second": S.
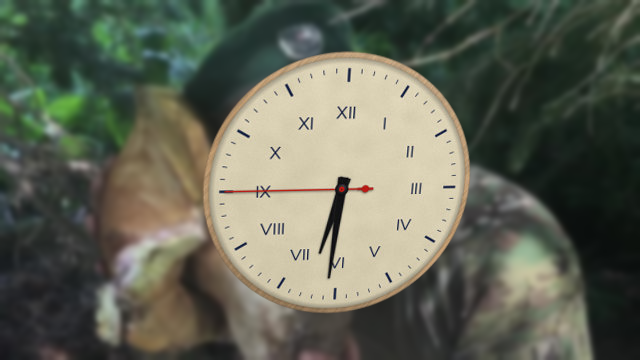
{"hour": 6, "minute": 30, "second": 45}
